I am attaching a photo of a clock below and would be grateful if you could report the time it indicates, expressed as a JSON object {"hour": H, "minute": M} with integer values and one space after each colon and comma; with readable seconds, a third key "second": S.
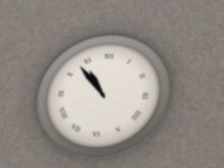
{"hour": 10, "minute": 53}
